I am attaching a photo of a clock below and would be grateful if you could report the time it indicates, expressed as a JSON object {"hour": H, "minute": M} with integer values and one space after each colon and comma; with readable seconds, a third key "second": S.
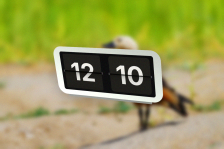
{"hour": 12, "minute": 10}
